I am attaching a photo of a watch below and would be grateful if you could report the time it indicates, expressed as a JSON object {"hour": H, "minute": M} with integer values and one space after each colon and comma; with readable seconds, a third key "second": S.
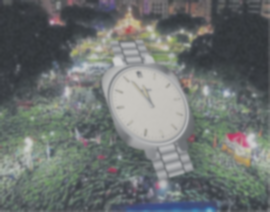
{"hour": 11, "minute": 56}
